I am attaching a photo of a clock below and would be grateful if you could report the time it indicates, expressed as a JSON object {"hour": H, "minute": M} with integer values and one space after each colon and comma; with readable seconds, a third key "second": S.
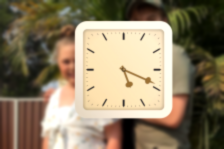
{"hour": 5, "minute": 19}
